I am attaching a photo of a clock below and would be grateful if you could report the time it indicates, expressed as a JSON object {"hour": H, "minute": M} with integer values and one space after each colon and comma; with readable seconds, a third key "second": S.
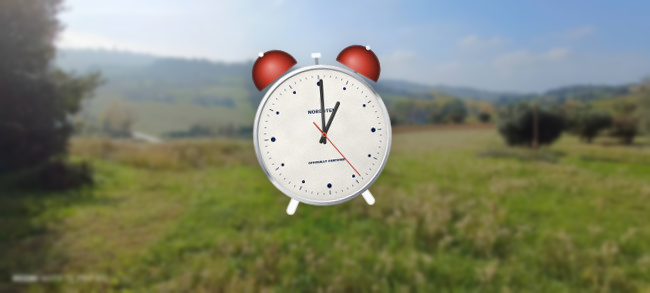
{"hour": 1, "minute": 0, "second": 24}
